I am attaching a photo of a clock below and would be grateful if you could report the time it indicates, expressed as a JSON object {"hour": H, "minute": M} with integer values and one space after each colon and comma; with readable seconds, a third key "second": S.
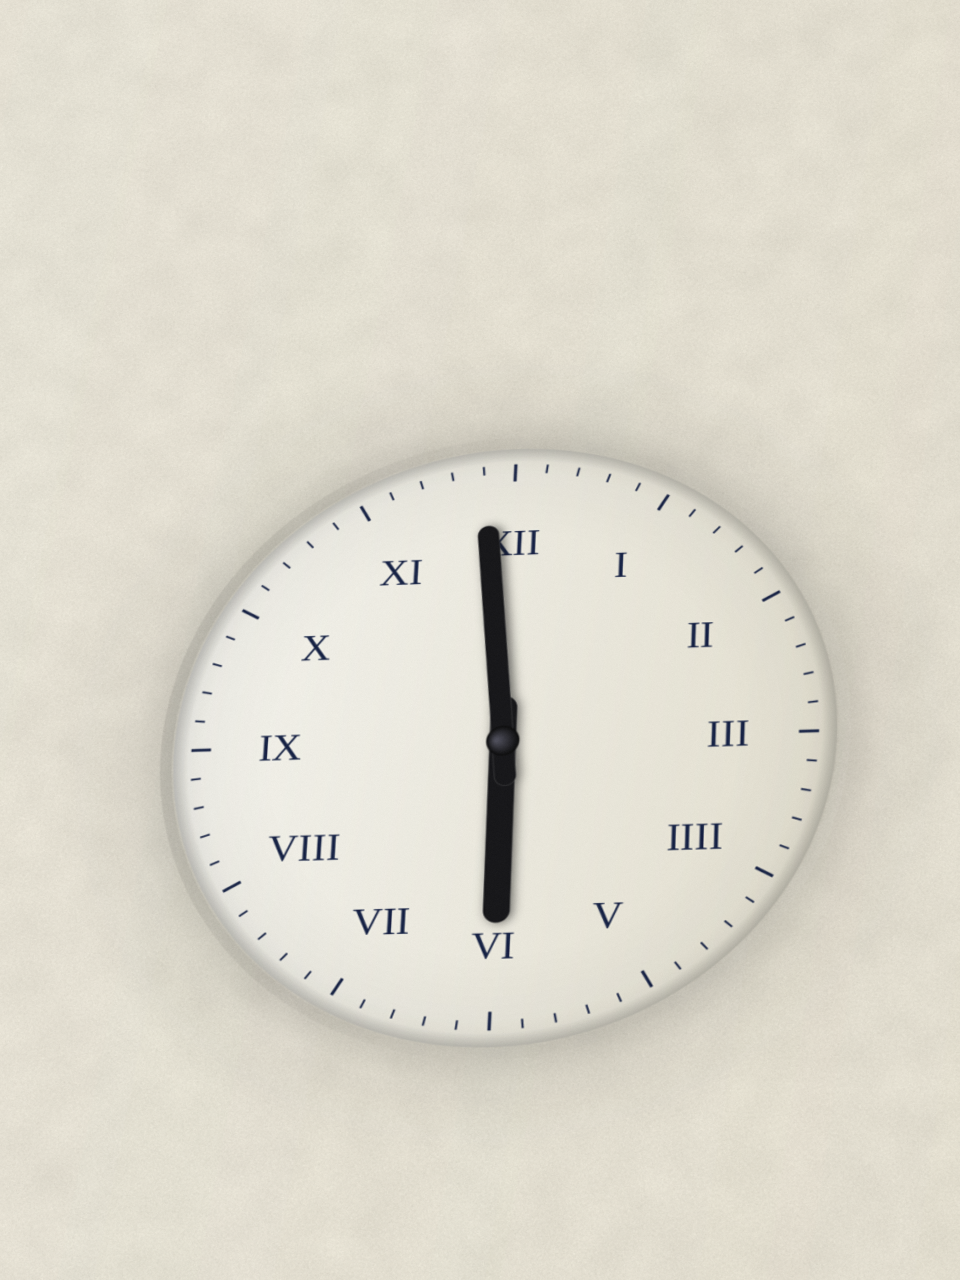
{"hour": 5, "minute": 59}
